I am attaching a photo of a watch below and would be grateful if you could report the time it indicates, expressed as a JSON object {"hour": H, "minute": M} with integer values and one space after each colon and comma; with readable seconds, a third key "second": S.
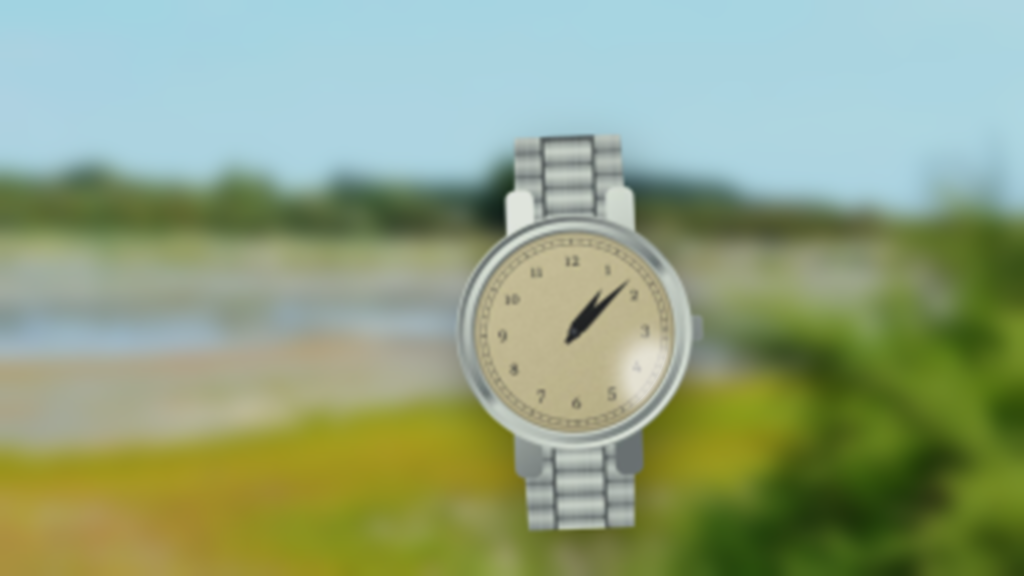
{"hour": 1, "minute": 8}
